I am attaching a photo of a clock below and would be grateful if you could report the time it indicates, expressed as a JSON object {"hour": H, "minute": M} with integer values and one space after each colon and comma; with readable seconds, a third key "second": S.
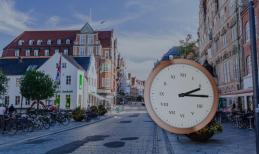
{"hour": 2, "minute": 15}
